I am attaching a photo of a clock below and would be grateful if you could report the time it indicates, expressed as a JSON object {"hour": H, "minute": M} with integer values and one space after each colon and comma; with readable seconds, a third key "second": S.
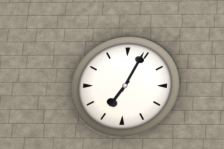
{"hour": 7, "minute": 4}
